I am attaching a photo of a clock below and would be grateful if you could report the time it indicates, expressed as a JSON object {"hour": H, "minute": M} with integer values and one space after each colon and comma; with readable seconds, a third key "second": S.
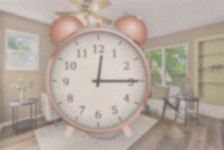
{"hour": 12, "minute": 15}
